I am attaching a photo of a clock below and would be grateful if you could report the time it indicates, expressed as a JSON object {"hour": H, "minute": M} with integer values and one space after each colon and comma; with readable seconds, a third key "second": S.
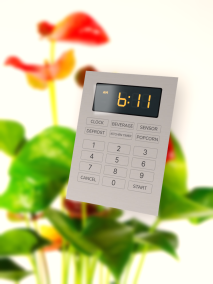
{"hour": 6, "minute": 11}
